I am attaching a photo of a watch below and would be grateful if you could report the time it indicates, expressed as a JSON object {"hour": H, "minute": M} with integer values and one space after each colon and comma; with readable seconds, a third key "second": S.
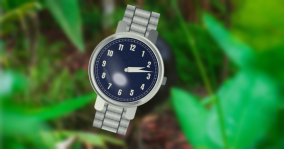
{"hour": 2, "minute": 13}
